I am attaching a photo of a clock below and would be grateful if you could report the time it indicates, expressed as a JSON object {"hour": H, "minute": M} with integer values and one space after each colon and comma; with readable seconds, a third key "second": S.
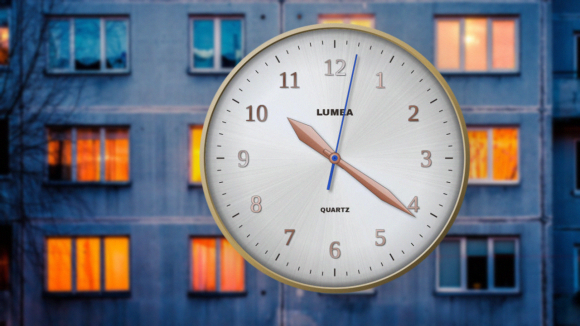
{"hour": 10, "minute": 21, "second": 2}
